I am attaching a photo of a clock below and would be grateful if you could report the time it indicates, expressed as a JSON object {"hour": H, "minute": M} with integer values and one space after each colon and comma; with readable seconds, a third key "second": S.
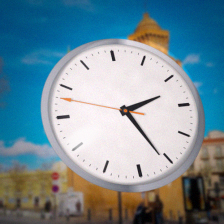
{"hour": 2, "minute": 25, "second": 48}
